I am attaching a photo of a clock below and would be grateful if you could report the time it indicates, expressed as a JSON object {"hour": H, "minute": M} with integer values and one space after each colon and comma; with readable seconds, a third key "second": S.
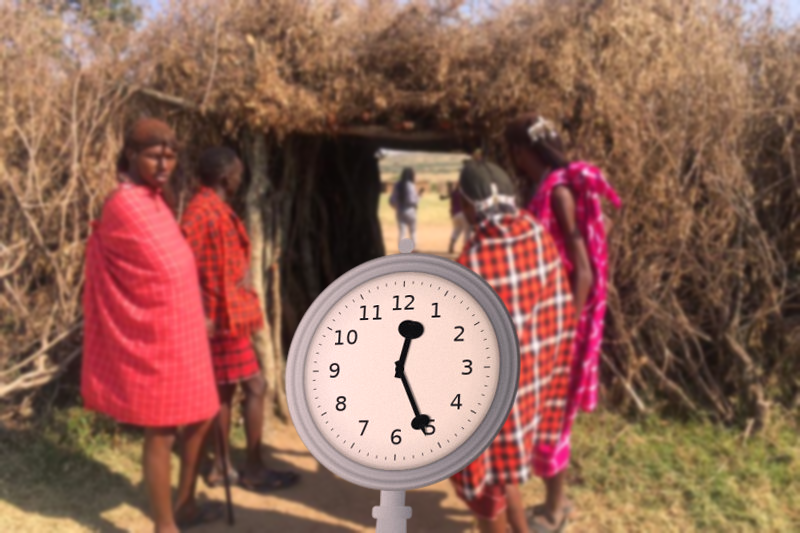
{"hour": 12, "minute": 26}
